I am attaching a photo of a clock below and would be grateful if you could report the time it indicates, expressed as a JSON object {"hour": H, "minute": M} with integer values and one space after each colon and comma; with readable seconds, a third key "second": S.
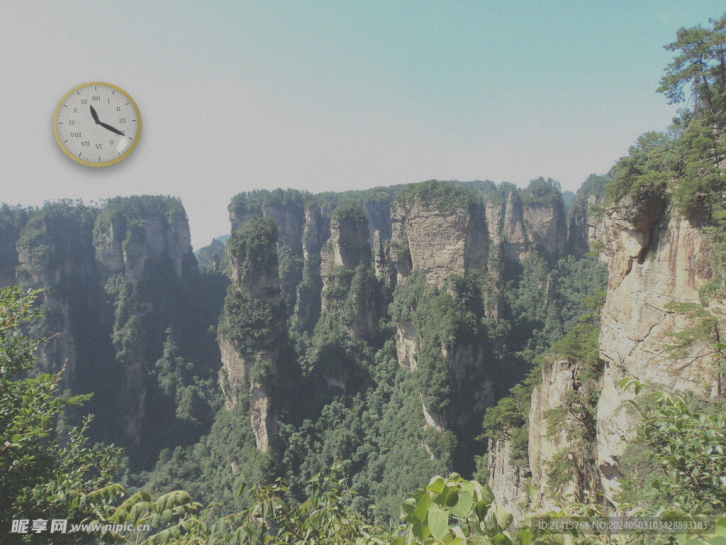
{"hour": 11, "minute": 20}
